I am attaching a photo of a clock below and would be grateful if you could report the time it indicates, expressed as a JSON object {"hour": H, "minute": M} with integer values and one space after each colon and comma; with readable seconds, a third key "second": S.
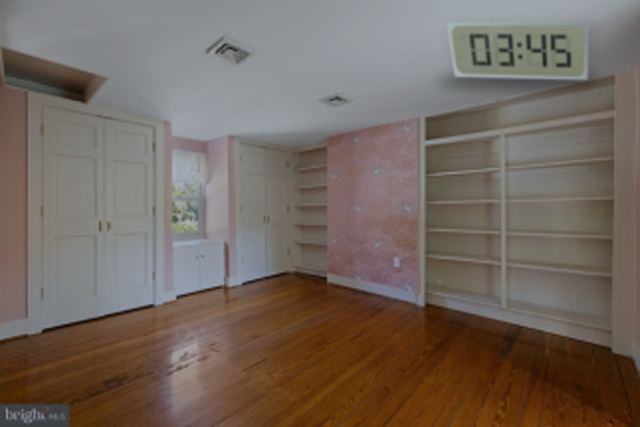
{"hour": 3, "minute": 45}
